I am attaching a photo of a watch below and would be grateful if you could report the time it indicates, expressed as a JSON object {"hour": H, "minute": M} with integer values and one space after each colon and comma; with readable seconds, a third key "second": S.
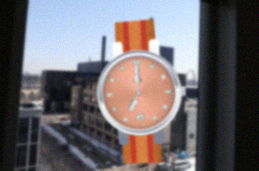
{"hour": 7, "minute": 0}
